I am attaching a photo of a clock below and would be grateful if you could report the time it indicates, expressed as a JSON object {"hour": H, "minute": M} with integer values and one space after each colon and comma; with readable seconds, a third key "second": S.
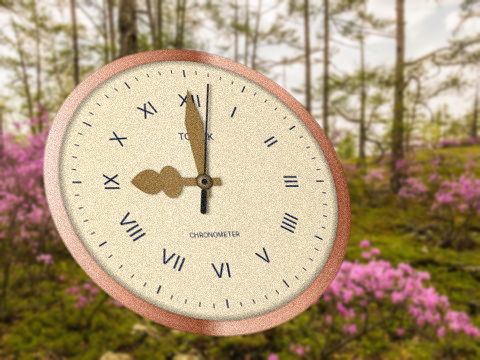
{"hour": 9, "minute": 0, "second": 2}
